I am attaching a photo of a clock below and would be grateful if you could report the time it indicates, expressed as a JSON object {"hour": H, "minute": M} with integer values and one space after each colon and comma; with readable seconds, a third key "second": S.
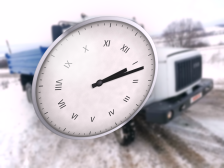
{"hour": 1, "minute": 7}
